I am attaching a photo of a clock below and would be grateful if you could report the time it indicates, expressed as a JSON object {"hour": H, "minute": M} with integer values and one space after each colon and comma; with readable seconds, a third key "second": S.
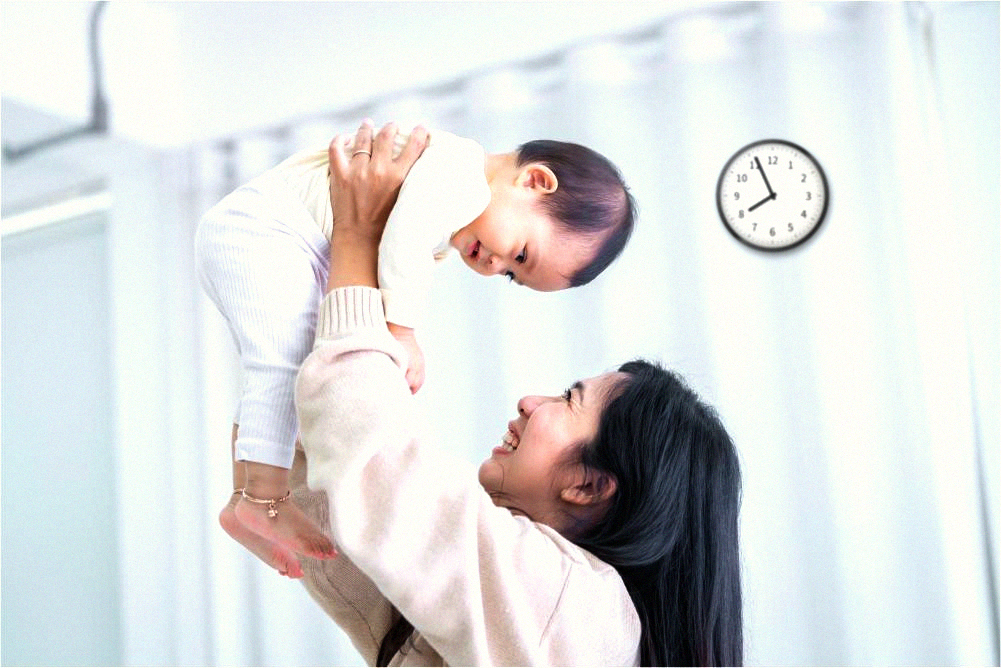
{"hour": 7, "minute": 56}
